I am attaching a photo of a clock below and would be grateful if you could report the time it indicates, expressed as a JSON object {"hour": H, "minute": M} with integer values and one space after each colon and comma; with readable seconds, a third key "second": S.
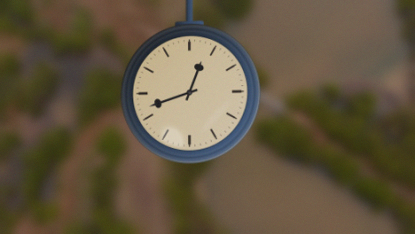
{"hour": 12, "minute": 42}
